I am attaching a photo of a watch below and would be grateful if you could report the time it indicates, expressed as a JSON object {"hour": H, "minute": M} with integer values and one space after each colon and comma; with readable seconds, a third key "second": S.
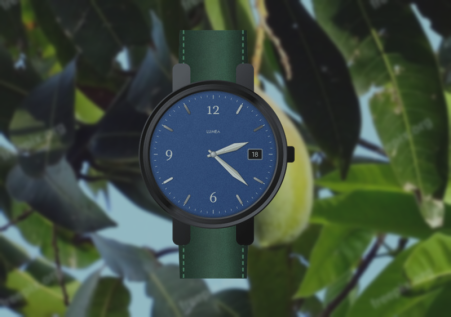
{"hour": 2, "minute": 22}
